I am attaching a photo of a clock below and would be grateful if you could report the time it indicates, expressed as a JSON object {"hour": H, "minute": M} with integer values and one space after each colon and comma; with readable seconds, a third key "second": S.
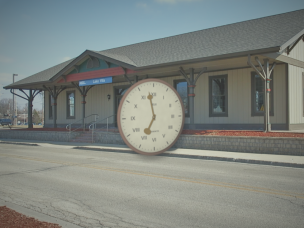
{"hour": 6, "minute": 58}
